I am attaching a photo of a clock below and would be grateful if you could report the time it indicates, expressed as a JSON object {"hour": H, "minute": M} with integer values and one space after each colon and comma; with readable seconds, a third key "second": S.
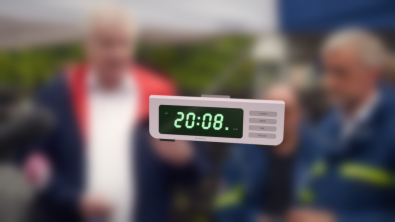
{"hour": 20, "minute": 8}
